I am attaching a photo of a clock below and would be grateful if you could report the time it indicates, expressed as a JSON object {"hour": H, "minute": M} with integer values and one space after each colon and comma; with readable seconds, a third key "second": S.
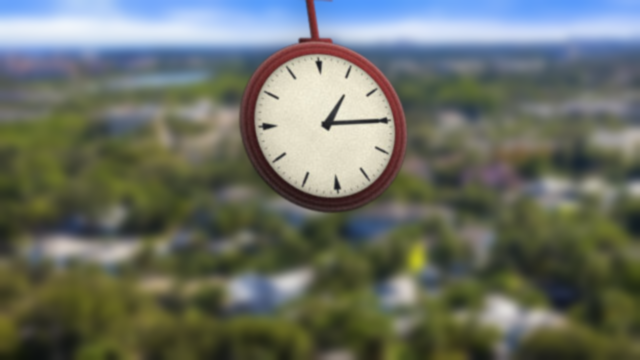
{"hour": 1, "minute": 15}
